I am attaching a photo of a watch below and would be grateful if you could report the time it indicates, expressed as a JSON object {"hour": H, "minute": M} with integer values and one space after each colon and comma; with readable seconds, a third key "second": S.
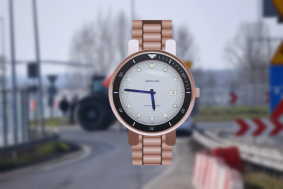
{"hour": 5, "minute": 46}
